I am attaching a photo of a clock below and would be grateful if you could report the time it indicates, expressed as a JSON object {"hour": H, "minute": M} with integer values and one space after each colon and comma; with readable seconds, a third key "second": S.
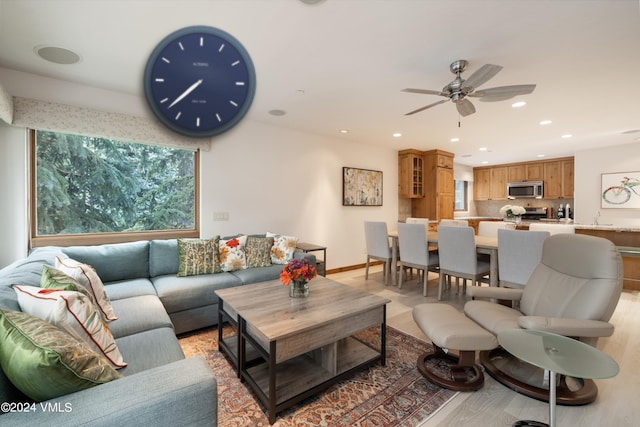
{"hour": 7, "minute": 38}
